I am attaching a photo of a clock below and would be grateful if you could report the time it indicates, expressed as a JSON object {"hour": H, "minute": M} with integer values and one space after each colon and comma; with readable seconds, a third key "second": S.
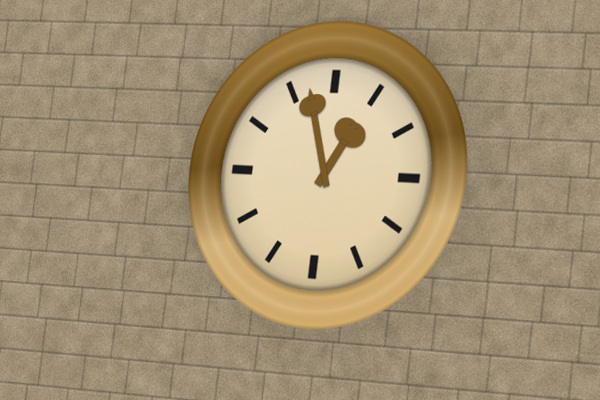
{"hour": 12, "minute": 57}
